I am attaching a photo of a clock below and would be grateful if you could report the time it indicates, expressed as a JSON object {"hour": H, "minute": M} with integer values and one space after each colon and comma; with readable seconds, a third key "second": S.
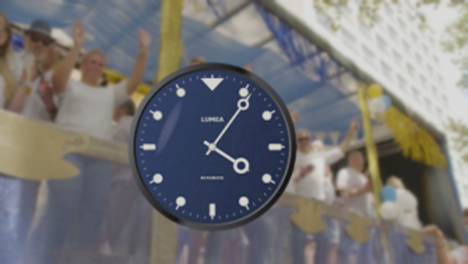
{"hour": 4, "minute": 6}
